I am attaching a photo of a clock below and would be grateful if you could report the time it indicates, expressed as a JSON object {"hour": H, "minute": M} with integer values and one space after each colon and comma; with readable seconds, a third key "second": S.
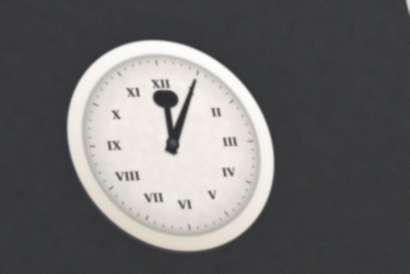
{"hour": 12, "minute": 5}
